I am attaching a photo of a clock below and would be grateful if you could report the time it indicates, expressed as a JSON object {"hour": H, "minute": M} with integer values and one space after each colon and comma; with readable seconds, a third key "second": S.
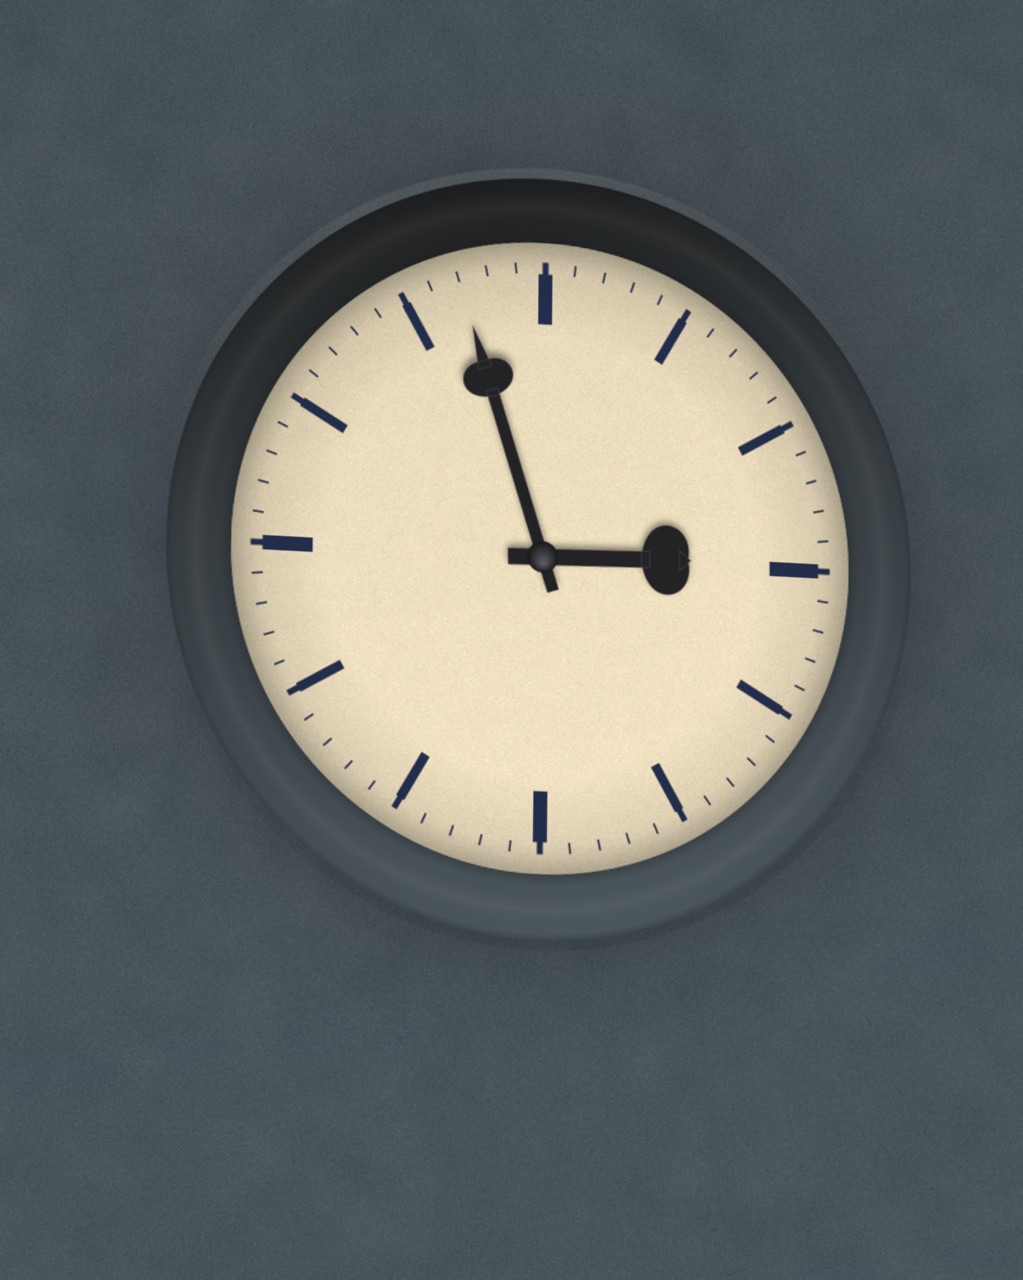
{"hour": 2, "minute": 57}
